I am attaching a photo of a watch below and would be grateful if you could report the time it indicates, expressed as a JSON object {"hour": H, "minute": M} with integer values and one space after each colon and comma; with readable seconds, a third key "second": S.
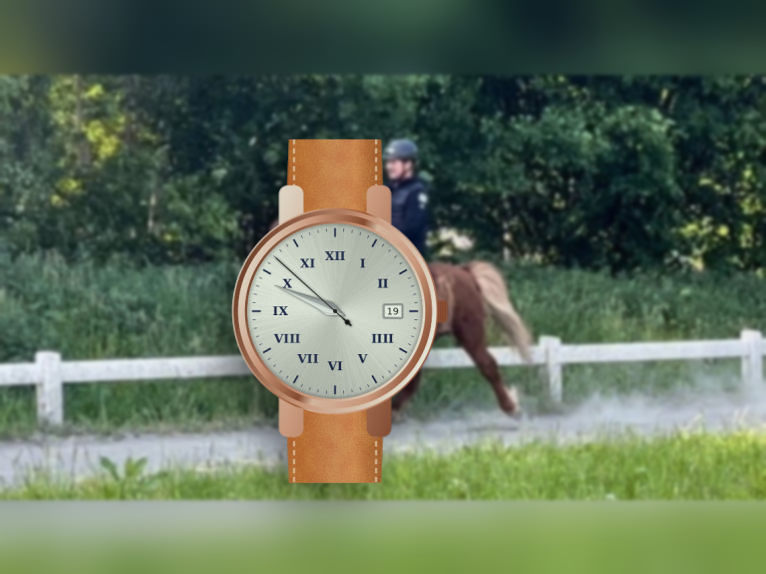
{"hour": 9, "minute": 48, "second": 52}
